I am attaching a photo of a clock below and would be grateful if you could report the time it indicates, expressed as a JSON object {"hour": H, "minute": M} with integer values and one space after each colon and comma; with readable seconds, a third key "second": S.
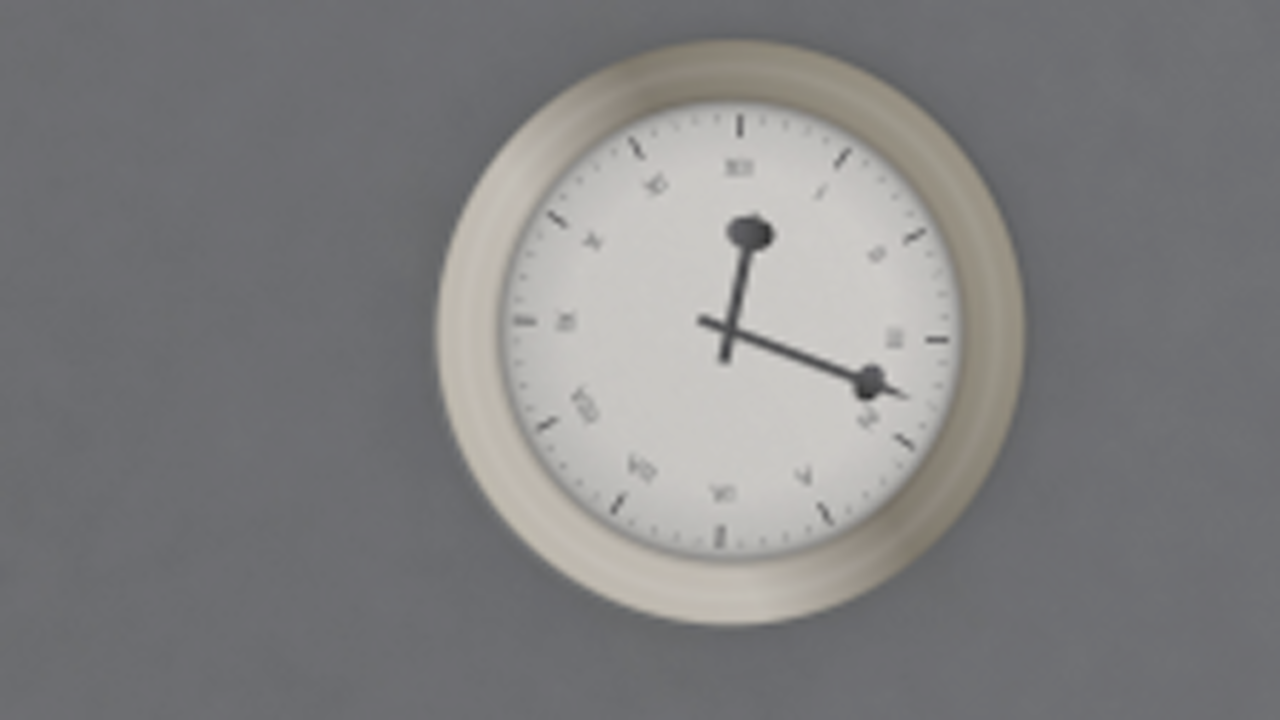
{"hour": 12, "minute": 18}
